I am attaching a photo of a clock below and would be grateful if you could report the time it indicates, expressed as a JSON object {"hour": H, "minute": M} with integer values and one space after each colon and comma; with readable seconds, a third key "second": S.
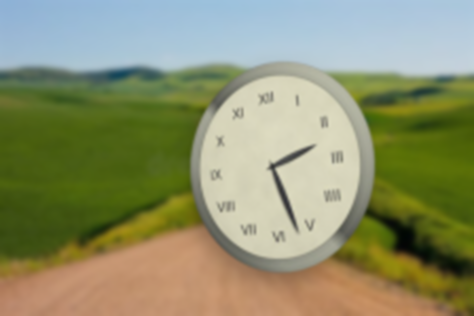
{"hour": 2, "minute": 27}
